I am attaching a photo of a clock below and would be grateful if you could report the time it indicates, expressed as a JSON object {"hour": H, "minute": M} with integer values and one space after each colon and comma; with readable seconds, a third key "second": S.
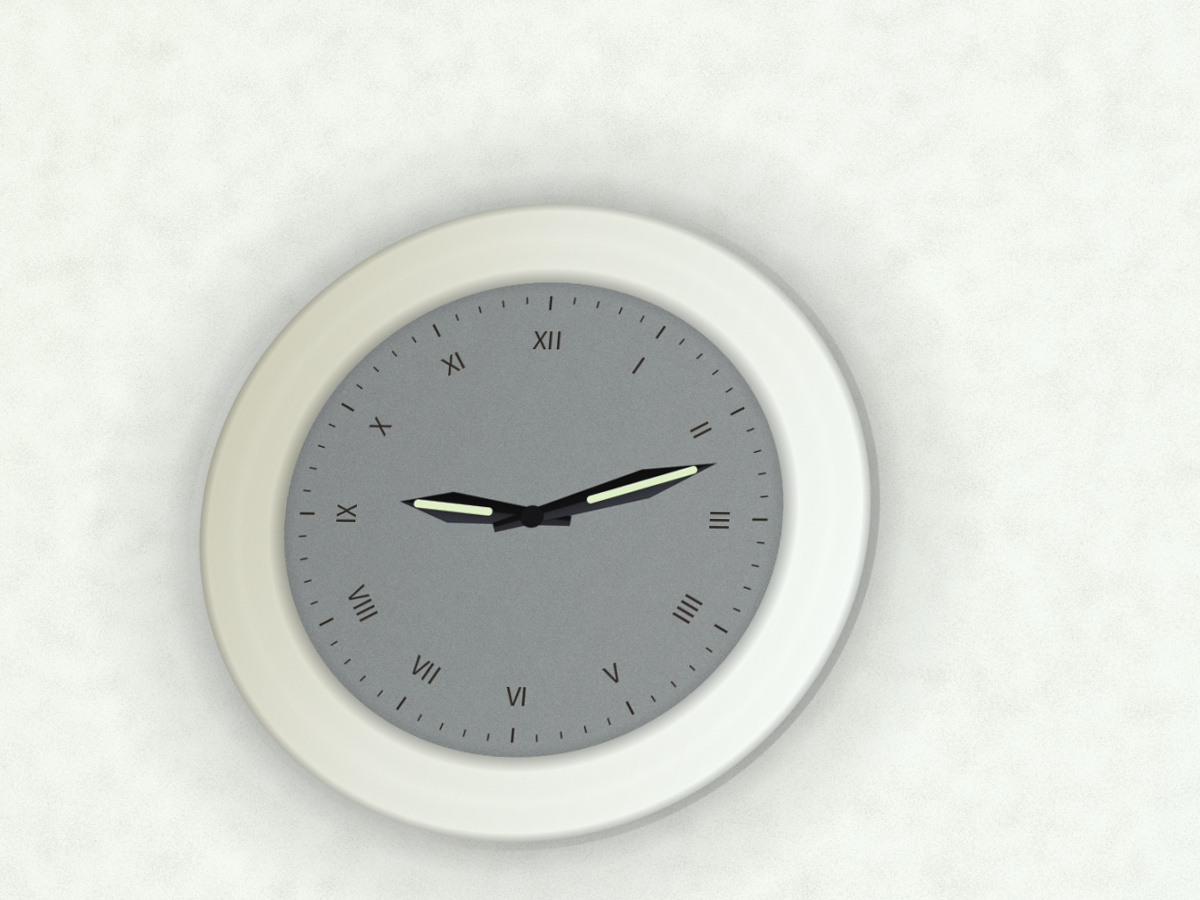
{"hour": 9, "minute": 12}
